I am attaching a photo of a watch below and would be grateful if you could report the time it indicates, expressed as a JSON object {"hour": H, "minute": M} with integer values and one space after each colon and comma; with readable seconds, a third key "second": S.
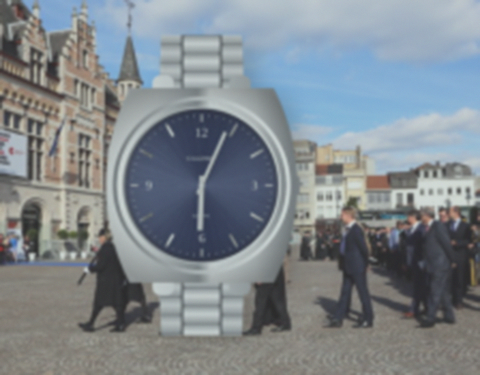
{"hour": 6, "minute": 4}
